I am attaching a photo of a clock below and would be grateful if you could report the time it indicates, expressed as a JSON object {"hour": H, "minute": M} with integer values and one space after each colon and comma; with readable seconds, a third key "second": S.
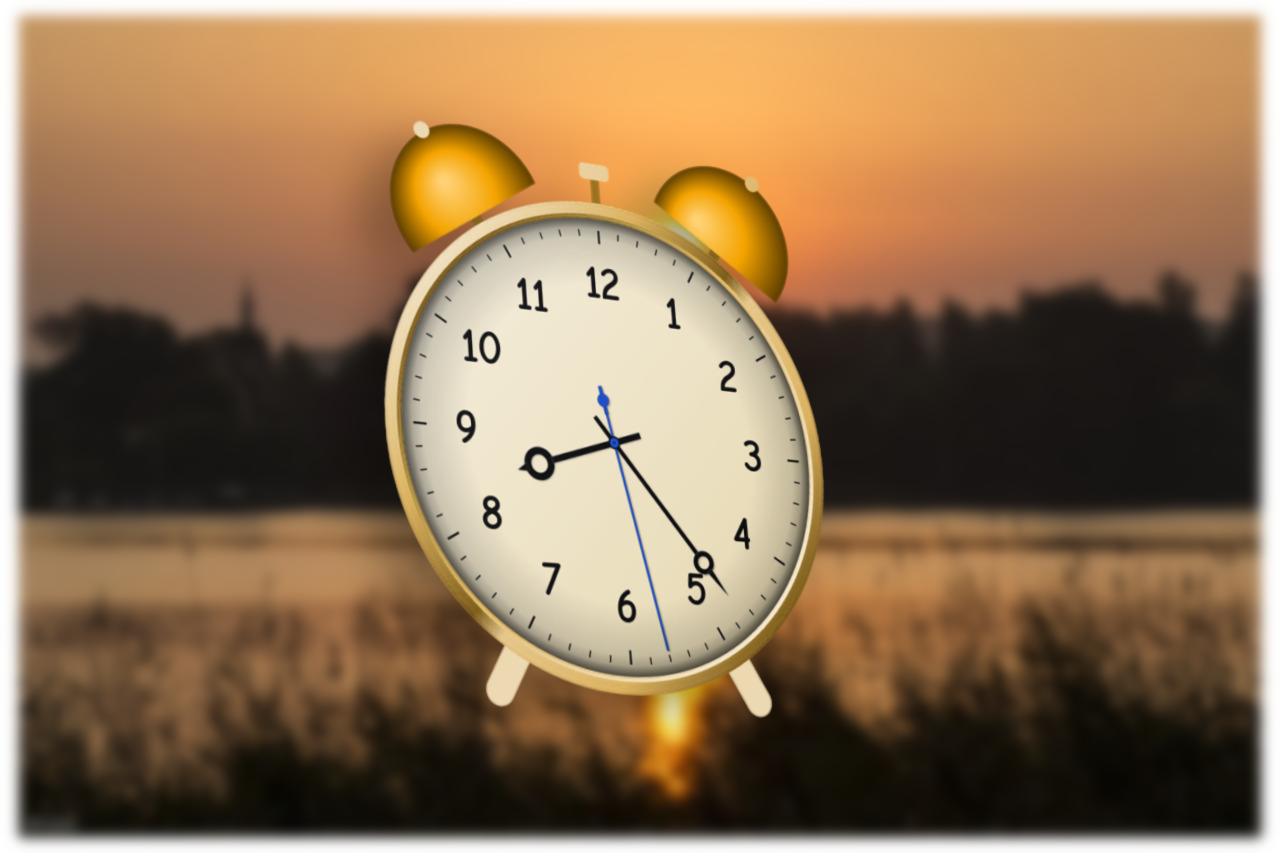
{"hour": 8, "minute": 23, "second": 28}
